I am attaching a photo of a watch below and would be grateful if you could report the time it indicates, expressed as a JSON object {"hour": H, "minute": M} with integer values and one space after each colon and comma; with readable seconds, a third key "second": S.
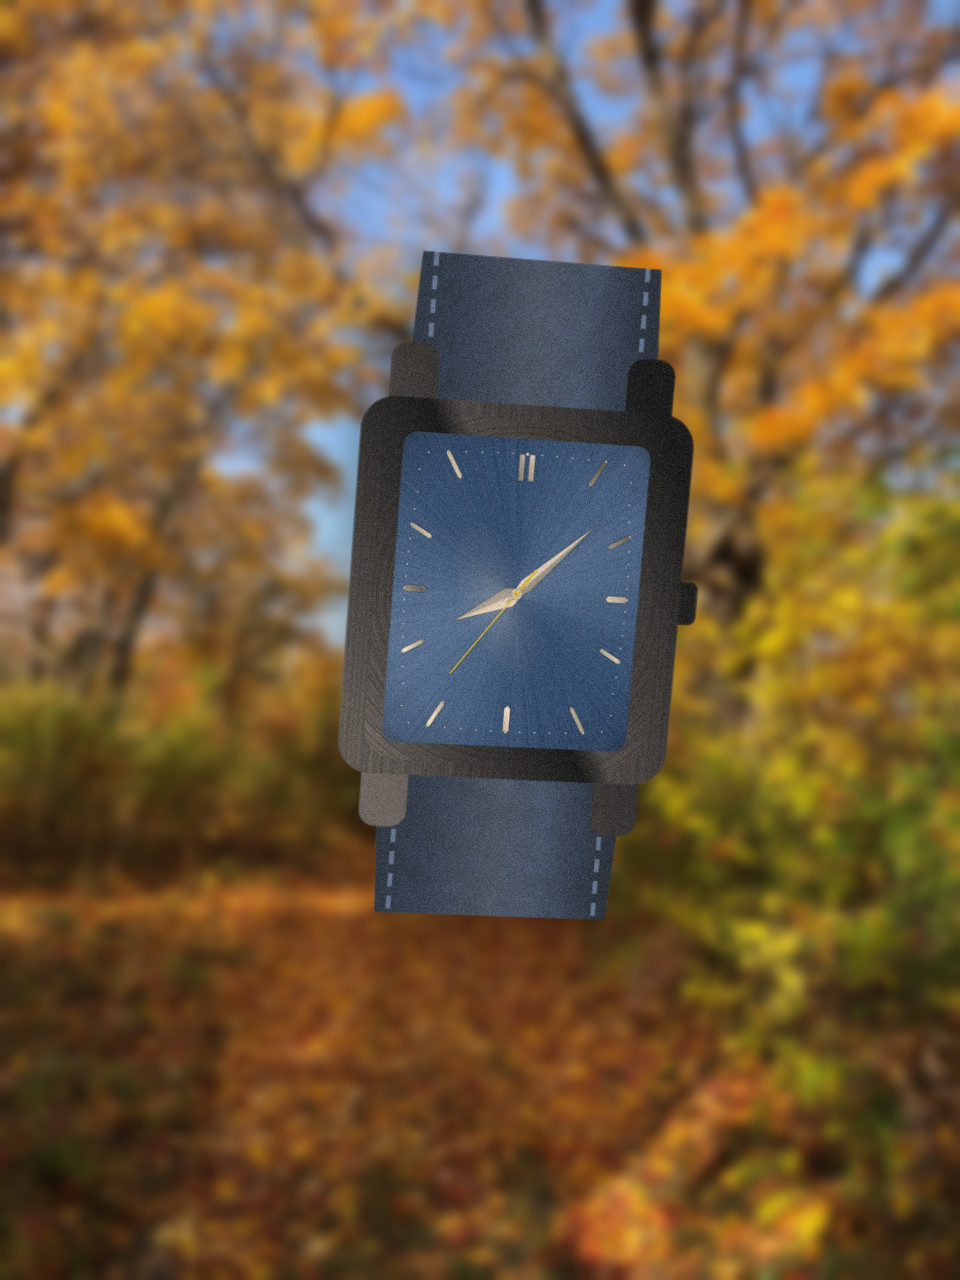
{"hour": 8, "minute": 7, "second": 36}
